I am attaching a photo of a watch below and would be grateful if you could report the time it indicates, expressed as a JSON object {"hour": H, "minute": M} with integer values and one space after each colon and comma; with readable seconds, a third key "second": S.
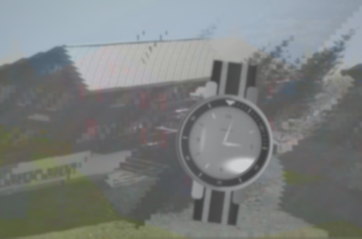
{"hour": 3, "minute": 2}
